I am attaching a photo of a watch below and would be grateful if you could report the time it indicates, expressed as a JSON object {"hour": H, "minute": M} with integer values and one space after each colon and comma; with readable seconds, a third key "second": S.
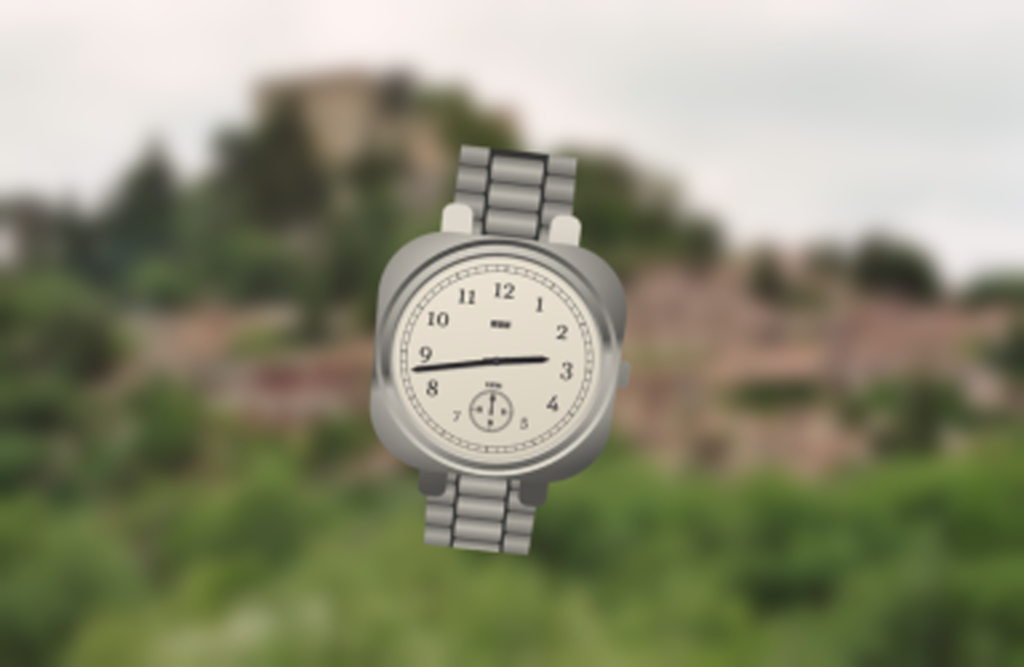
{"hour": 2, "minute": 43}
